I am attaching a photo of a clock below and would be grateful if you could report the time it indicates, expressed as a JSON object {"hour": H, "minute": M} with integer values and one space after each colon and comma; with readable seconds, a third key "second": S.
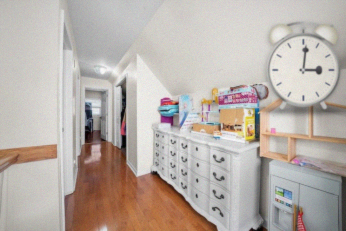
{"hour": 3, "minute": 1}
